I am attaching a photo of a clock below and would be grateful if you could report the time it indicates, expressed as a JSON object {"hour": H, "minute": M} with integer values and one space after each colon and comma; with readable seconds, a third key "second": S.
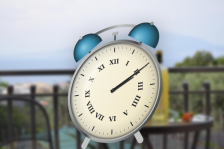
{"hour": 2, "minute": 10}
